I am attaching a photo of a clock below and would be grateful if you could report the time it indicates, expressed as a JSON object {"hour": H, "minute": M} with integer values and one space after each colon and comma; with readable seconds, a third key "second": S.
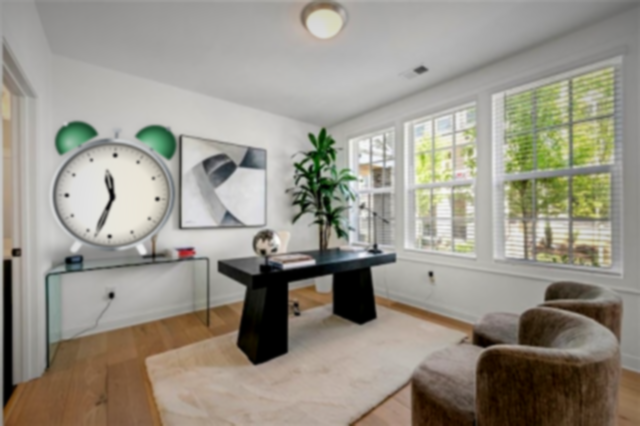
{"hour": 11, "minute": 33}
